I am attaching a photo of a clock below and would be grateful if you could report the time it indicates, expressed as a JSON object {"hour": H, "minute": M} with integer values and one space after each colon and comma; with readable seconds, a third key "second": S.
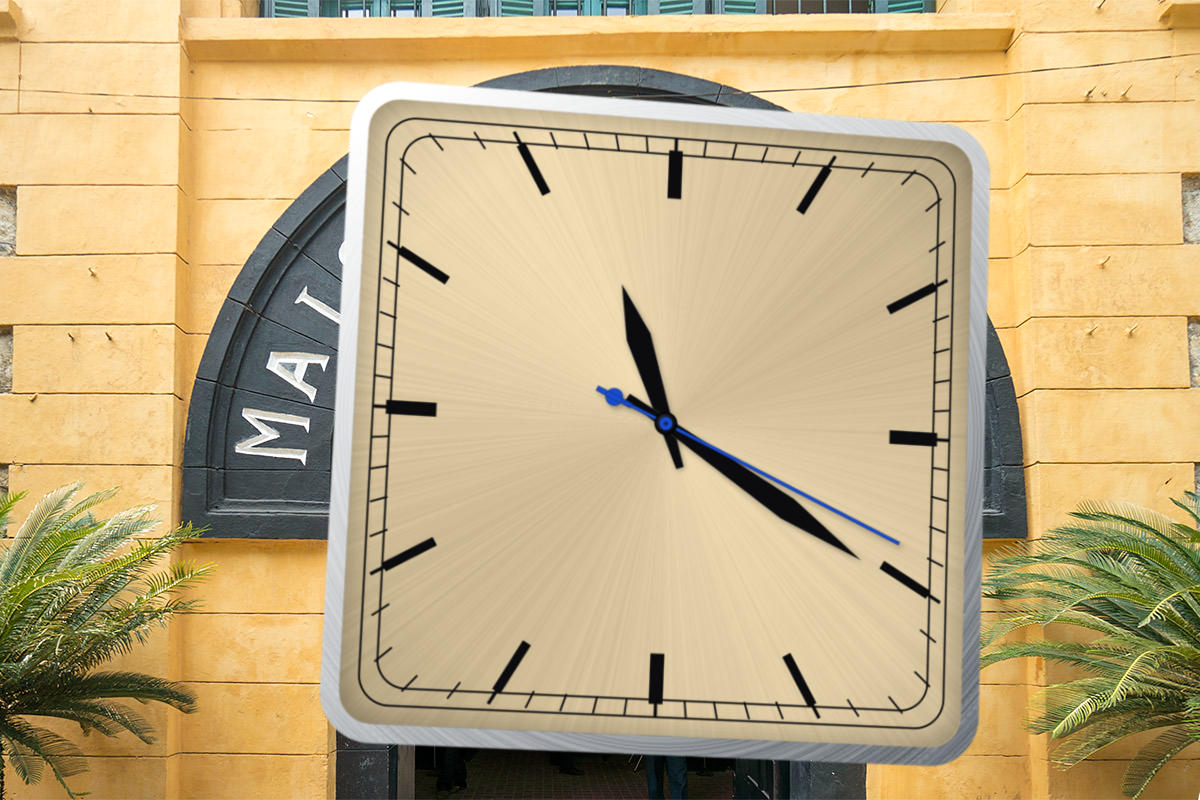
{"hour": 11, "minute": 20, "second": 19}
